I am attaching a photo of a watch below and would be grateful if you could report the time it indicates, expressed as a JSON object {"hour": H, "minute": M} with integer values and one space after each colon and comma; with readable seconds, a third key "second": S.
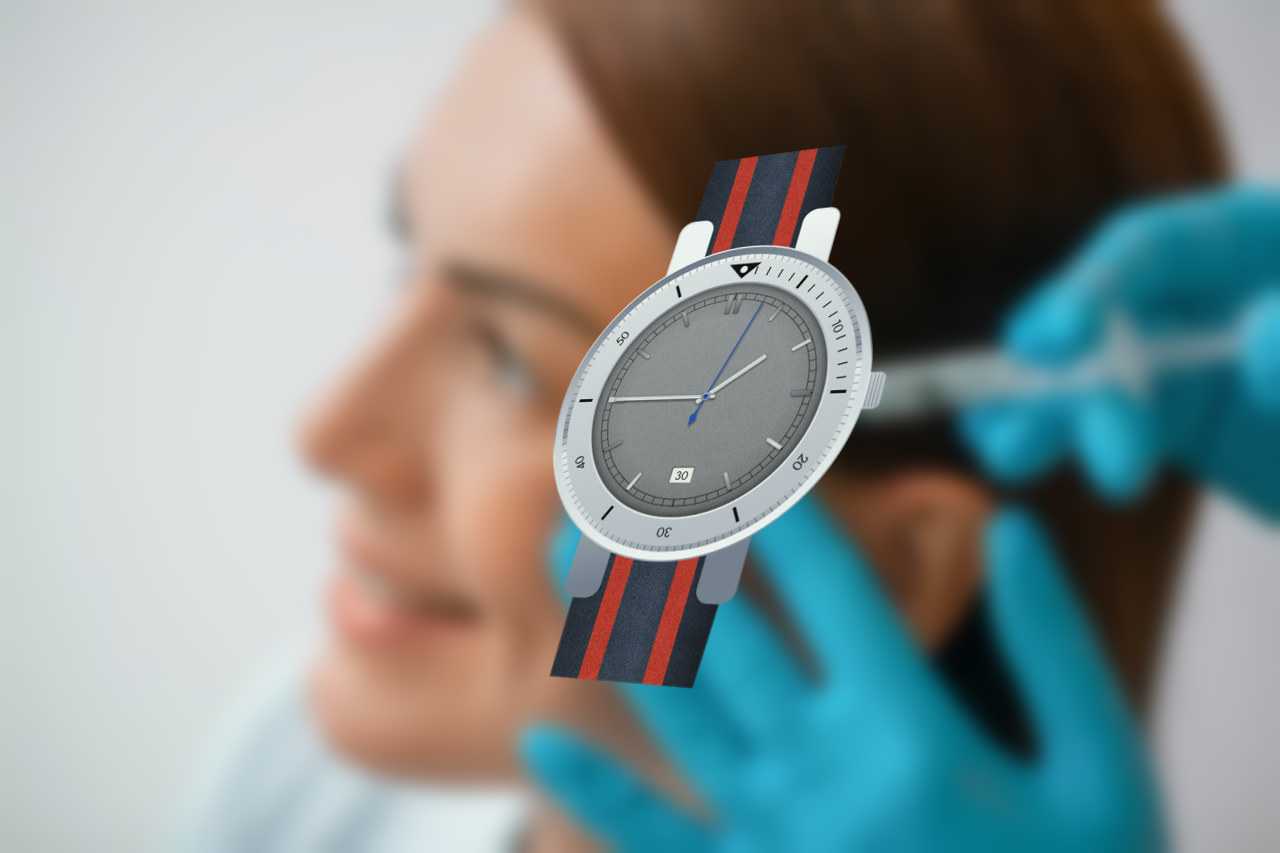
{"hour": 1, "minute": 45, "second": 3}
